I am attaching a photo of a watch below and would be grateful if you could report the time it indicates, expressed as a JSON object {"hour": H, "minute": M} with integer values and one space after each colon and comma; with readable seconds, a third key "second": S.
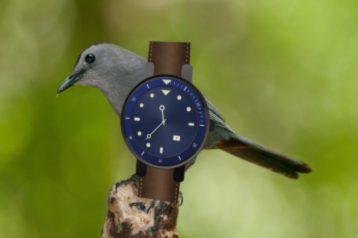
{"hour": 11, "minute": 37}
